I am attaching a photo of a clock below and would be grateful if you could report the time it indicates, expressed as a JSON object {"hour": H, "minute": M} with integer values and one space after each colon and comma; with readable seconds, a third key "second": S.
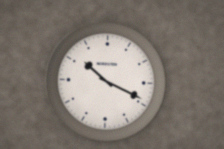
{"hour": 10, "minute": 19}
